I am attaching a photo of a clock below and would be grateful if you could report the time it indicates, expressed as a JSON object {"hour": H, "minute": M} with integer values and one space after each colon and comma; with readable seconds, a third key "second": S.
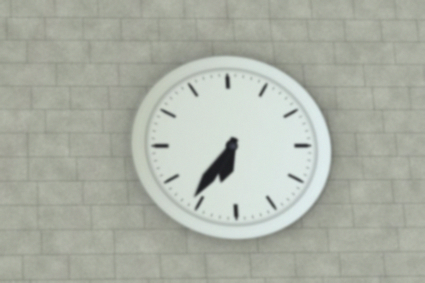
{"hour": 6, "minute": 36}
